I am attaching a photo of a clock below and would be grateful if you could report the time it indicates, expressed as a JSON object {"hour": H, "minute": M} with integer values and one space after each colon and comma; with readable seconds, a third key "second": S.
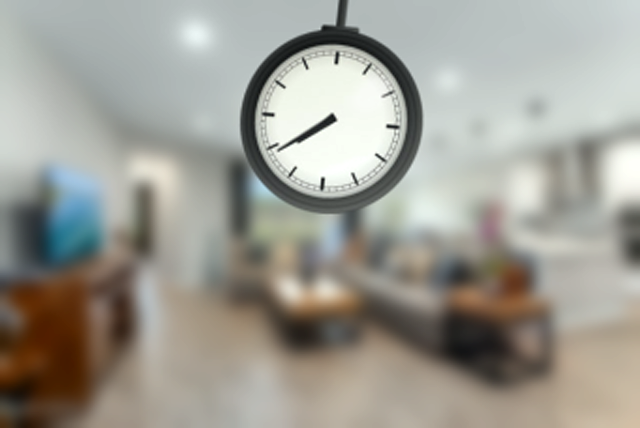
{"hour": 7, "minute": 39}
